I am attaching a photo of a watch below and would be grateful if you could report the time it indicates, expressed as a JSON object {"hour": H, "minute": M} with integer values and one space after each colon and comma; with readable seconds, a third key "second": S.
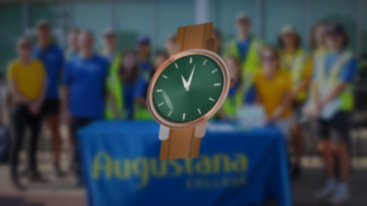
{"hour": 11, "minute": 2}
